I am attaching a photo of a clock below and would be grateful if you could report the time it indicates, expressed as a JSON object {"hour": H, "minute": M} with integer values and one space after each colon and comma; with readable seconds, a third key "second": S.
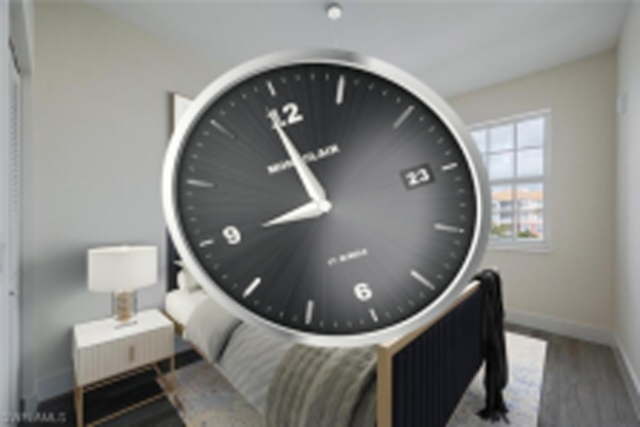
{"hour": 8, "minute": 59}
